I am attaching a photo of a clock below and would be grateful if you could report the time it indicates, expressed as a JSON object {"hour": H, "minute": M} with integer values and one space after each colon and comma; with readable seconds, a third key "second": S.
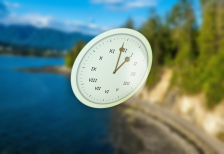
{"hour": 12, "minute": 59}
